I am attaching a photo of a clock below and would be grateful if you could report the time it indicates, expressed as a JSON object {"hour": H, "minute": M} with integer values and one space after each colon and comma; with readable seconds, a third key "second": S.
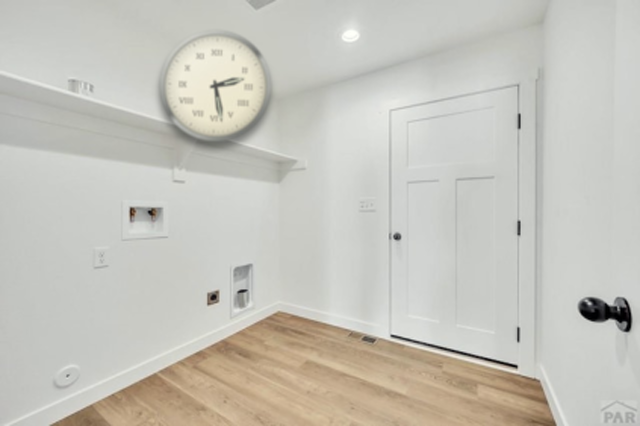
{"hour": 2, "minute": 28}
